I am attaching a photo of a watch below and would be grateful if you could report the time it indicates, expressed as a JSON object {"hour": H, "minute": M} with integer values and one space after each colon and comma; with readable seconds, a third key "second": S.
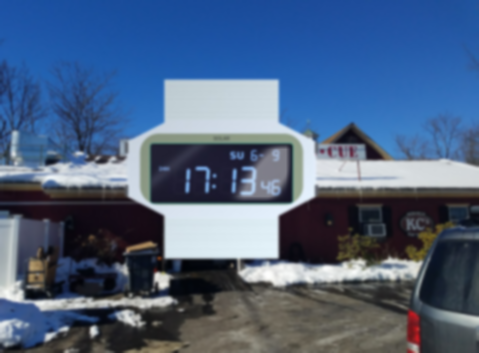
{"hour": 17, "minute": 13, "second": 46}
